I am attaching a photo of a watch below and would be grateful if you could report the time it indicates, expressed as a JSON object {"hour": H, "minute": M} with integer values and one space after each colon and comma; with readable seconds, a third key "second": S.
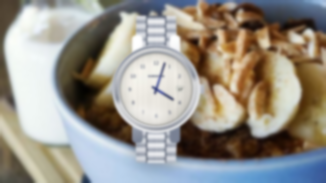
{"hour": 4, "minute": 3}
